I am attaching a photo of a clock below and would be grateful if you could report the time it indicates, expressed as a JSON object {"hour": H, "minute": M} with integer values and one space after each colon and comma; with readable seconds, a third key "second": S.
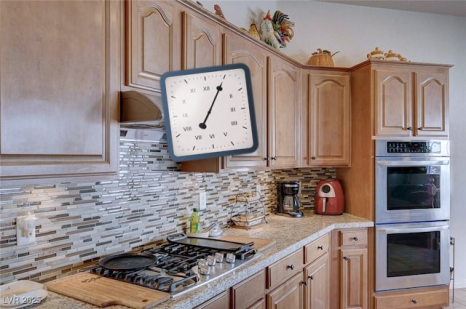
{"hour": 7, "minute": 5}
